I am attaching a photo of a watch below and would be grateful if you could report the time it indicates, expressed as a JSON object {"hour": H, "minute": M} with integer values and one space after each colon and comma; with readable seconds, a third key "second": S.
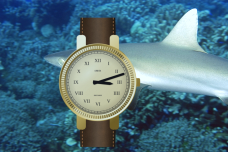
{"hour": 3, "minute": 12}
